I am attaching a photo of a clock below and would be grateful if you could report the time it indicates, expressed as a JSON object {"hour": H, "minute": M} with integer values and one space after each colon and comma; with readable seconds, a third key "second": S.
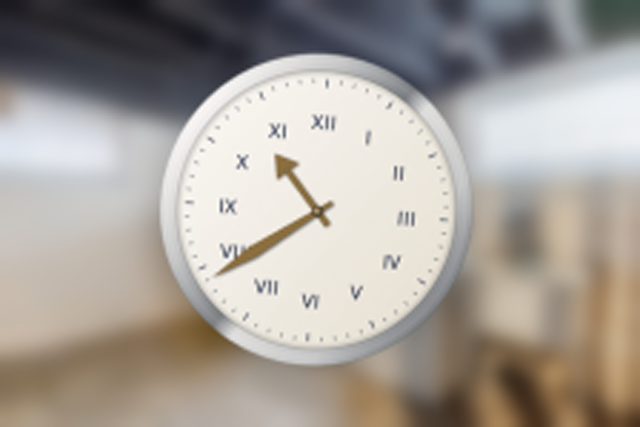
{"hour": 10, "minute": 39}
